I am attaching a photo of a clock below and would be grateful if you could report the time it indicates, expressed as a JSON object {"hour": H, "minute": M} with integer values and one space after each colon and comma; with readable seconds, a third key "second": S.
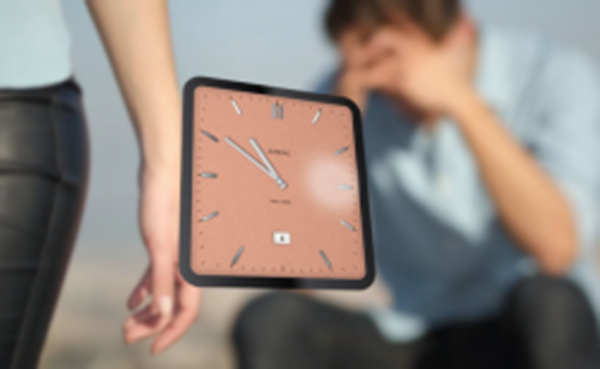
{"hour": 10, "minute": 51}
